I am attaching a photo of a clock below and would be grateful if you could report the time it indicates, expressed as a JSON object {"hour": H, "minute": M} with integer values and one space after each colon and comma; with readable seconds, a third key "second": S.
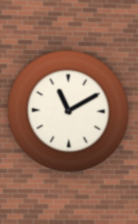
{"hour": 11, "minute": 10}
